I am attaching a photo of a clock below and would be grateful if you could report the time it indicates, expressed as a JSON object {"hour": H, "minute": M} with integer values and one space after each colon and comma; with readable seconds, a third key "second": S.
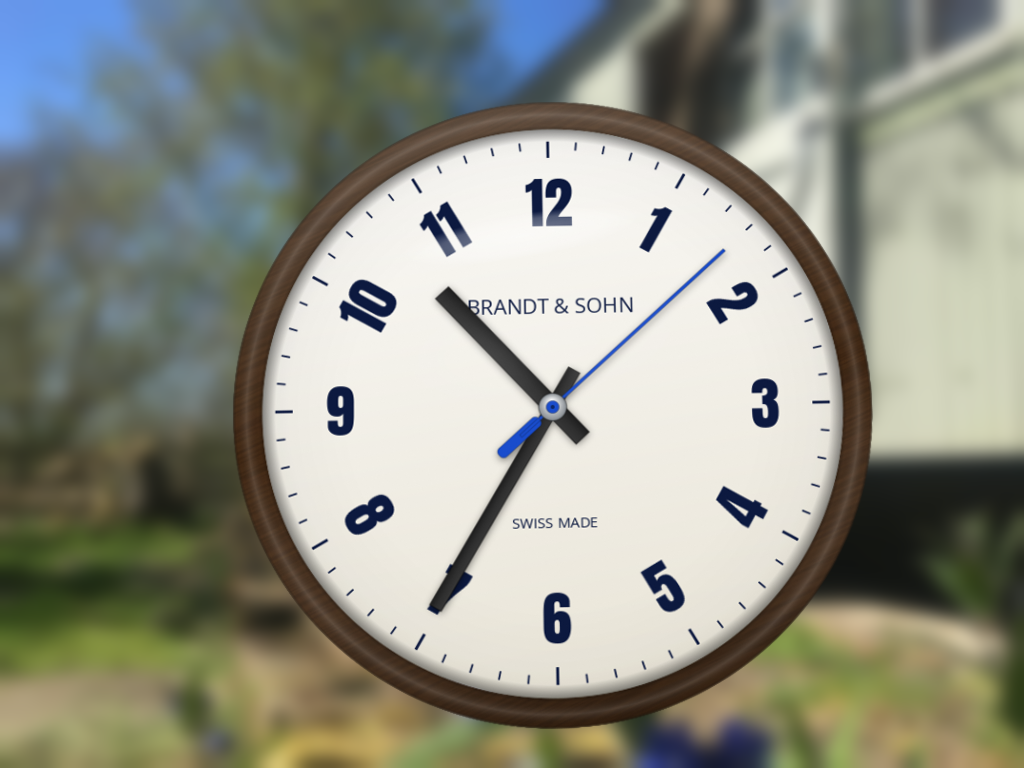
{"hour": 10, "minute": 35, "second": 8}
